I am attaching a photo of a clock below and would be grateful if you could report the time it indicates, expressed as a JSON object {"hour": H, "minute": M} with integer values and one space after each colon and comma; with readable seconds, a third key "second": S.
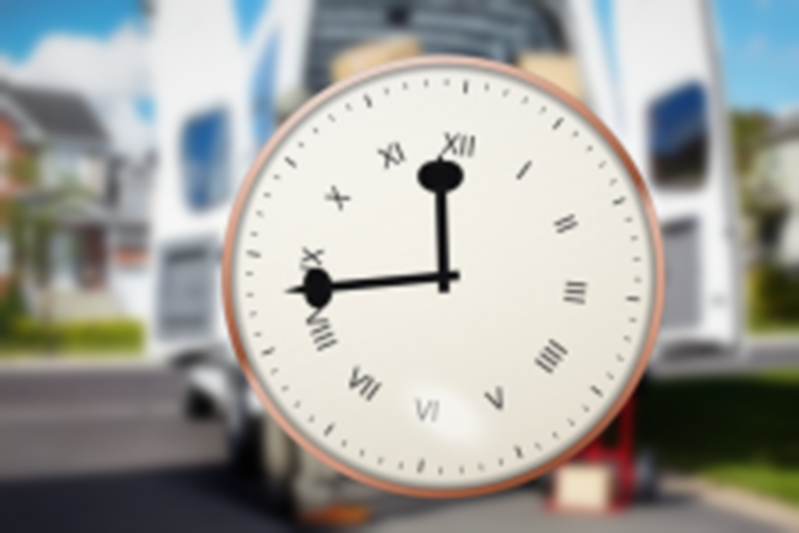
{"hour": 11, "minute": 43}
